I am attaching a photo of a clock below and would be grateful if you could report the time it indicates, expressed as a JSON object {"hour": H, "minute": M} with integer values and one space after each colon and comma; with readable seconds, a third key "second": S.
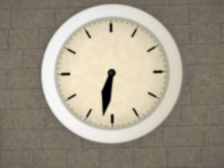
{"hour": 6, "minute": 32}
